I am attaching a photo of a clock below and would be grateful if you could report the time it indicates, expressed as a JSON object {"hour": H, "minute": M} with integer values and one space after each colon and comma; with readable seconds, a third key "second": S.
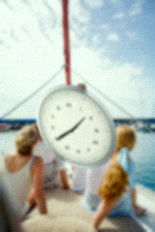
{"hour": 1, "minute": 40}
